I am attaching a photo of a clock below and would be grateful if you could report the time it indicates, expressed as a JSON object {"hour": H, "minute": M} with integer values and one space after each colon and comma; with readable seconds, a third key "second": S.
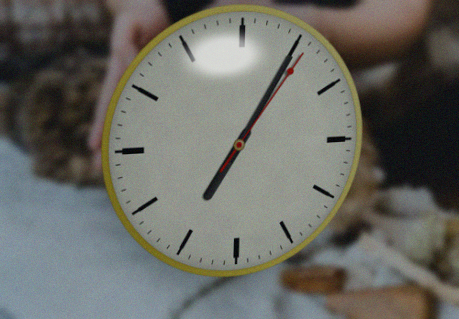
{"hour": 7, "minute": 5, "second": 6}
